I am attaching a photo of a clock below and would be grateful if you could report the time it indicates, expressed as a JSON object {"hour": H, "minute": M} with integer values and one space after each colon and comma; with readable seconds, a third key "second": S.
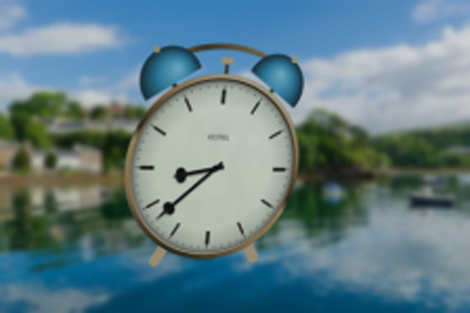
{"hour": 8, "minute": 38}
